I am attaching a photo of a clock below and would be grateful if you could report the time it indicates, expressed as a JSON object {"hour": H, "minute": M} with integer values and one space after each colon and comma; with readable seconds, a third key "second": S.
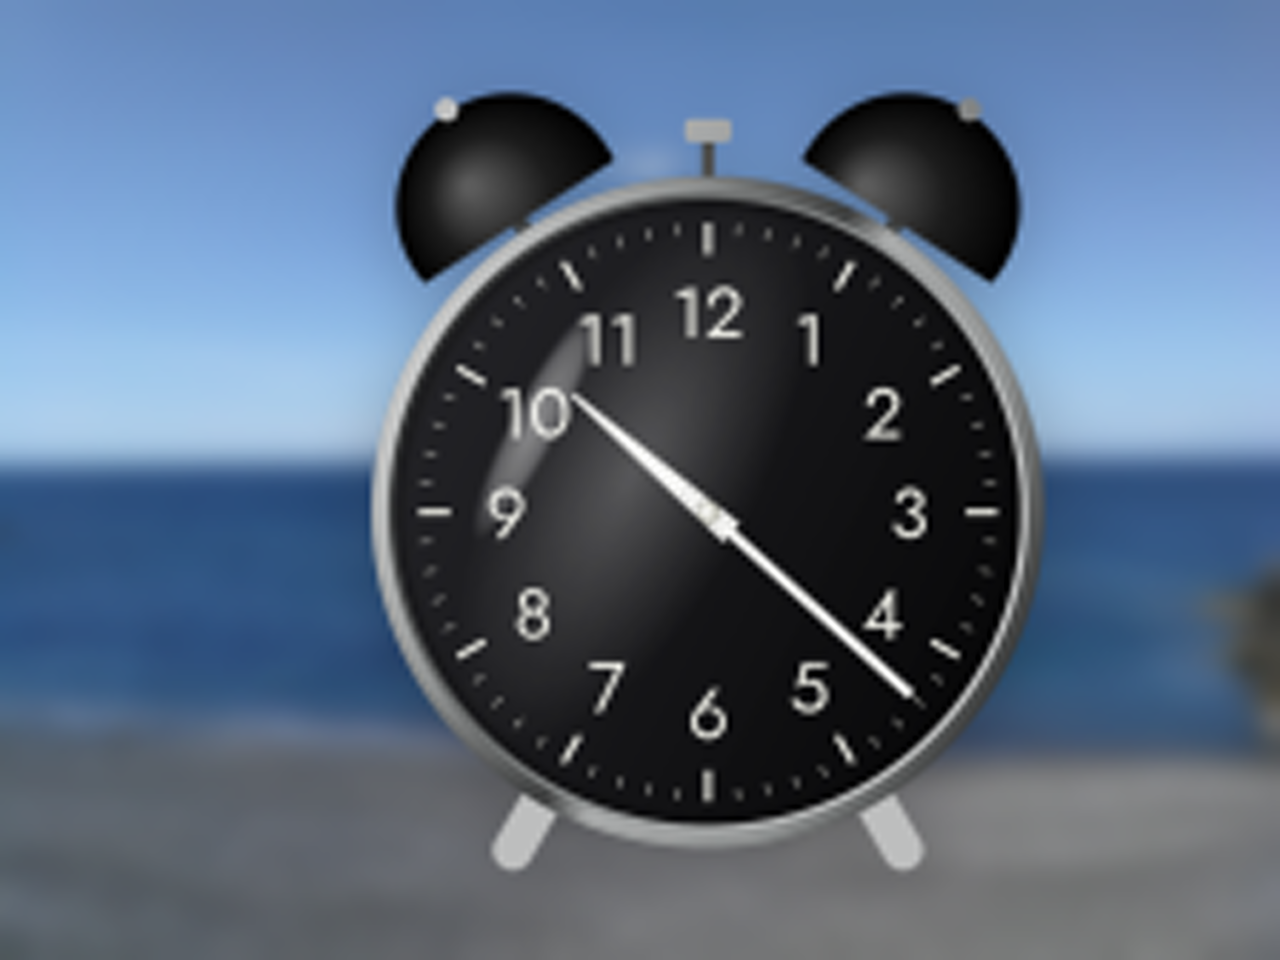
{"hour": 10, "minute": 22}
